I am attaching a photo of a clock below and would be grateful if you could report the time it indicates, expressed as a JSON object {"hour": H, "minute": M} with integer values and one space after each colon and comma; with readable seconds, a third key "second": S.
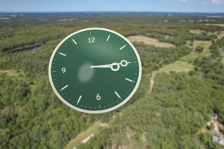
{"hour": 3, "minute": 15}
